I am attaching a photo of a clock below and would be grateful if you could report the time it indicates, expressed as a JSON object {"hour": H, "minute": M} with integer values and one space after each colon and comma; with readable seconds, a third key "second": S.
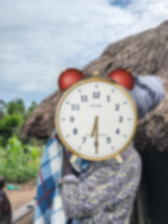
{"hour": 6, "minute": 30}
